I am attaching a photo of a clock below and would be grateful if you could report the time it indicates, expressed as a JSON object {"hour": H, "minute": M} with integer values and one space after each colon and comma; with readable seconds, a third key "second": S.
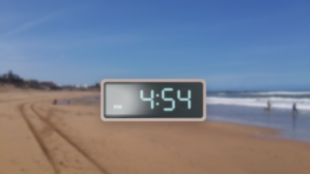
{"hour": 4, "minute": 54}
